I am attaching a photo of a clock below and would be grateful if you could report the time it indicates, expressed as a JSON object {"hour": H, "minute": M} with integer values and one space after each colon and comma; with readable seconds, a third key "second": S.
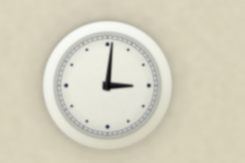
{"hour": 3, "minute": 1}
